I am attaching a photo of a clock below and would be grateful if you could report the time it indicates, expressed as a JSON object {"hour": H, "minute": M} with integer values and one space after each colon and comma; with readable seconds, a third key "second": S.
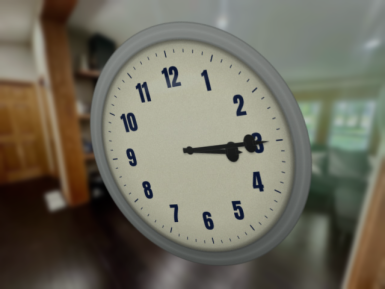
{"hour": 3, "minute": 15}
